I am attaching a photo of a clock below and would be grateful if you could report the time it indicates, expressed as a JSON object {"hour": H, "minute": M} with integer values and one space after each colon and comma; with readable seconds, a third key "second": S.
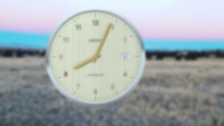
{"hour": 8, "minute": 4}
